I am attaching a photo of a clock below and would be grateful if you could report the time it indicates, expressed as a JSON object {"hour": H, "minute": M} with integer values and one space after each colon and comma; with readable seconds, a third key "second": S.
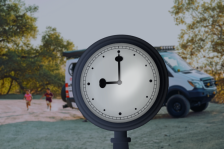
{"hour": 9, "minute": 0}
